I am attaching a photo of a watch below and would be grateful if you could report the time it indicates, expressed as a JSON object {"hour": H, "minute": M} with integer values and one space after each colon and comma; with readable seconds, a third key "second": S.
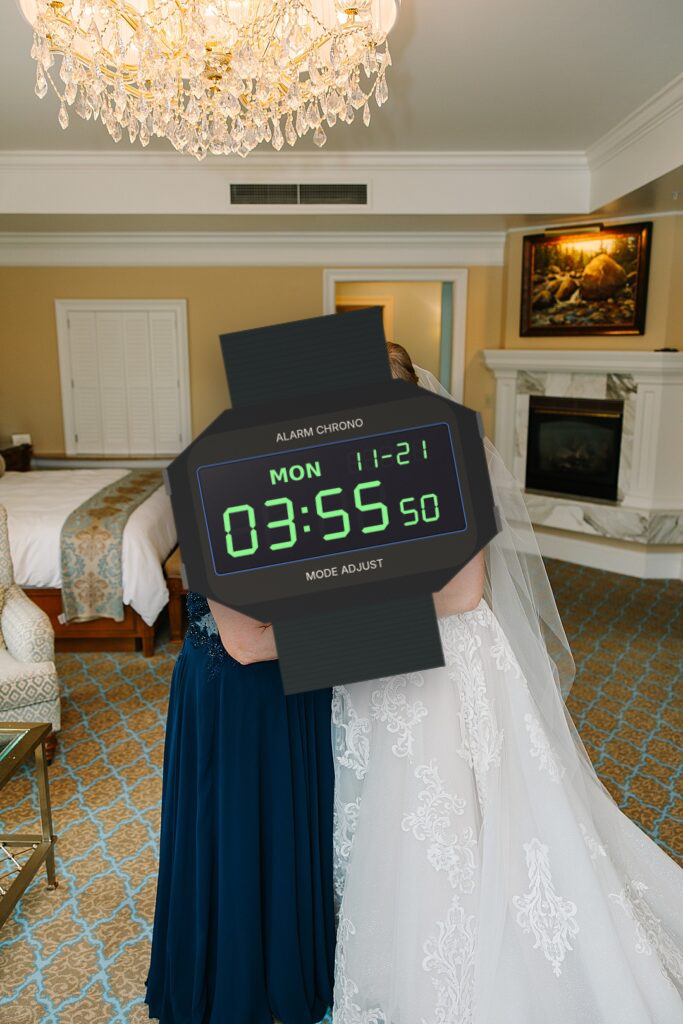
{"hour": 3, "minute": 55, "second": 50}
